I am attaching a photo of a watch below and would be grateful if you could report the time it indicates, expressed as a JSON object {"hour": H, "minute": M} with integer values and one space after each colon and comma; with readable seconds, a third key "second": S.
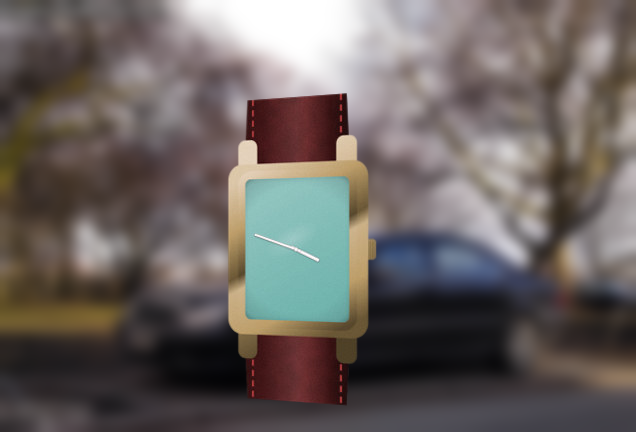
{"hour": 3, "minute": 48}
